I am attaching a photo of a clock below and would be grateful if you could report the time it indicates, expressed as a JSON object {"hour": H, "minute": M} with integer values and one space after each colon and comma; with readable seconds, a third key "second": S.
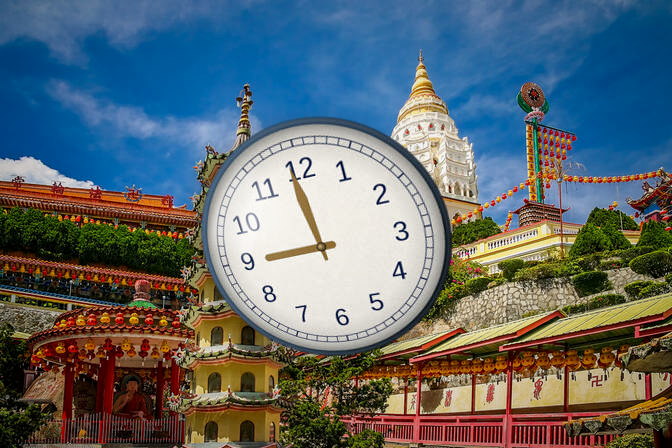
{"hour": 8, "minute": 59}
